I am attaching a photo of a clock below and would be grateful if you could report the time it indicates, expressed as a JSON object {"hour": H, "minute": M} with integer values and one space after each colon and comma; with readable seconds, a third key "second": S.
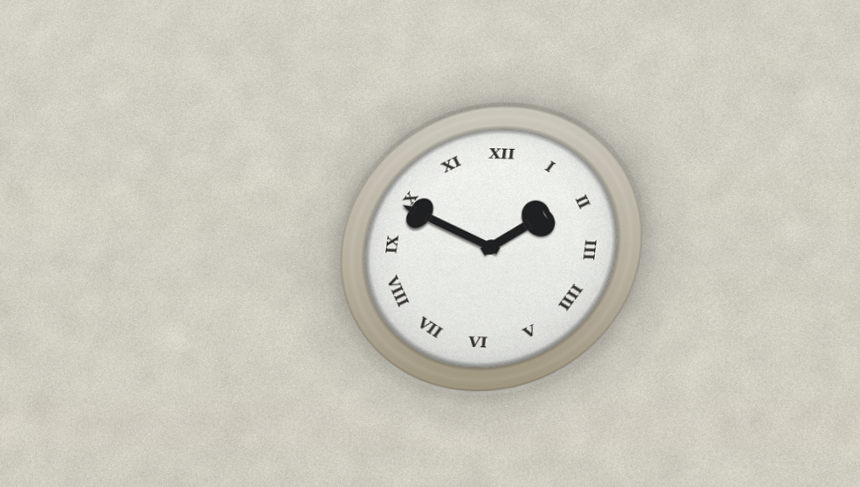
{"hour": 1, "minute": 49}
